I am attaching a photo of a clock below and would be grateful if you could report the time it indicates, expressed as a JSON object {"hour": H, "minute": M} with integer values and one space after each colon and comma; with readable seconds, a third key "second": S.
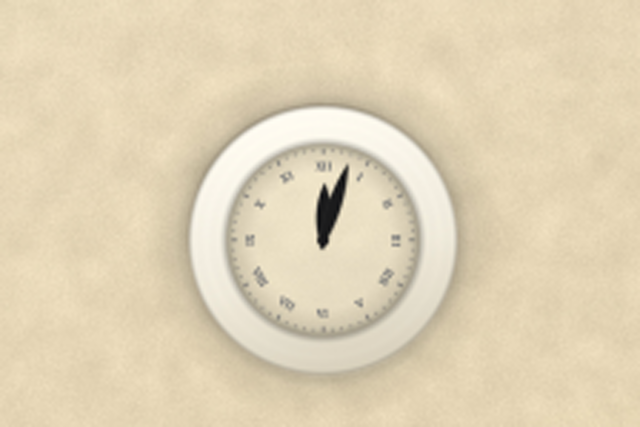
{"hour": 12, "minute": 3}
